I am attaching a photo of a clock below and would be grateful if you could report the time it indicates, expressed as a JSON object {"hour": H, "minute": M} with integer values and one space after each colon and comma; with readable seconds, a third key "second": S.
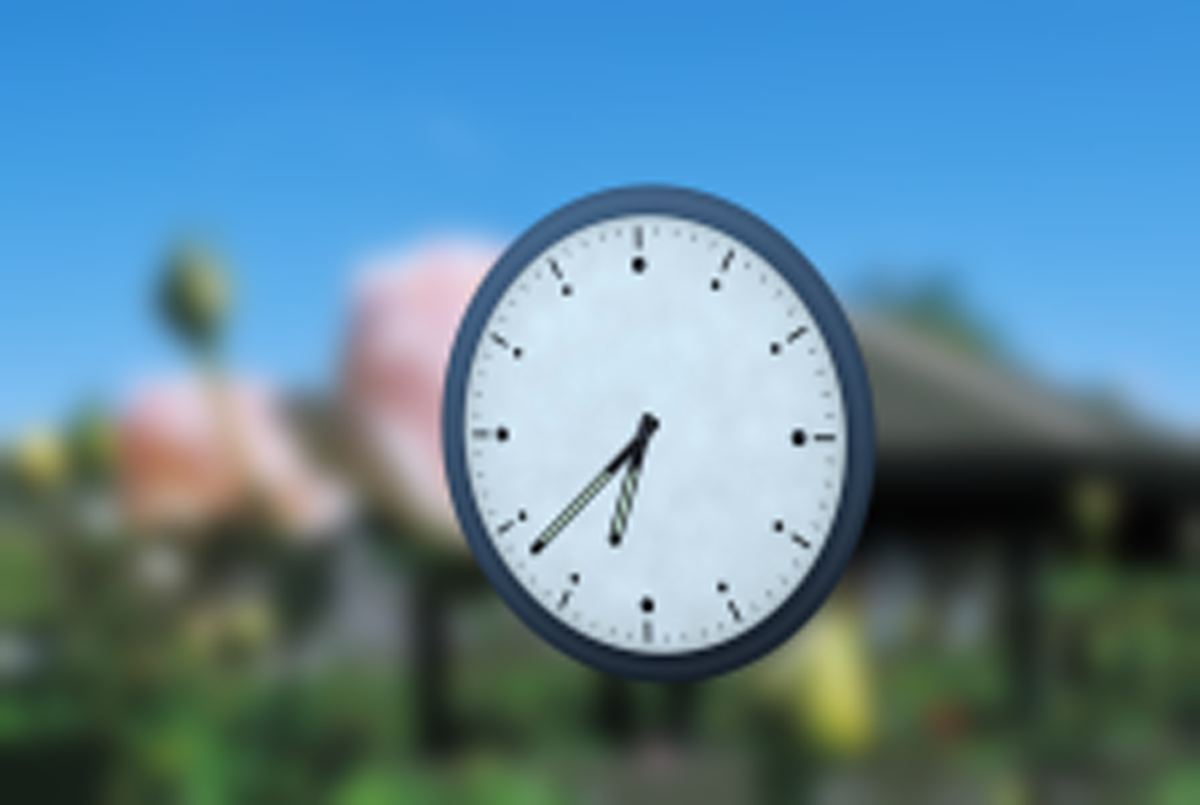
{"hour": 6, "minute": 38}
